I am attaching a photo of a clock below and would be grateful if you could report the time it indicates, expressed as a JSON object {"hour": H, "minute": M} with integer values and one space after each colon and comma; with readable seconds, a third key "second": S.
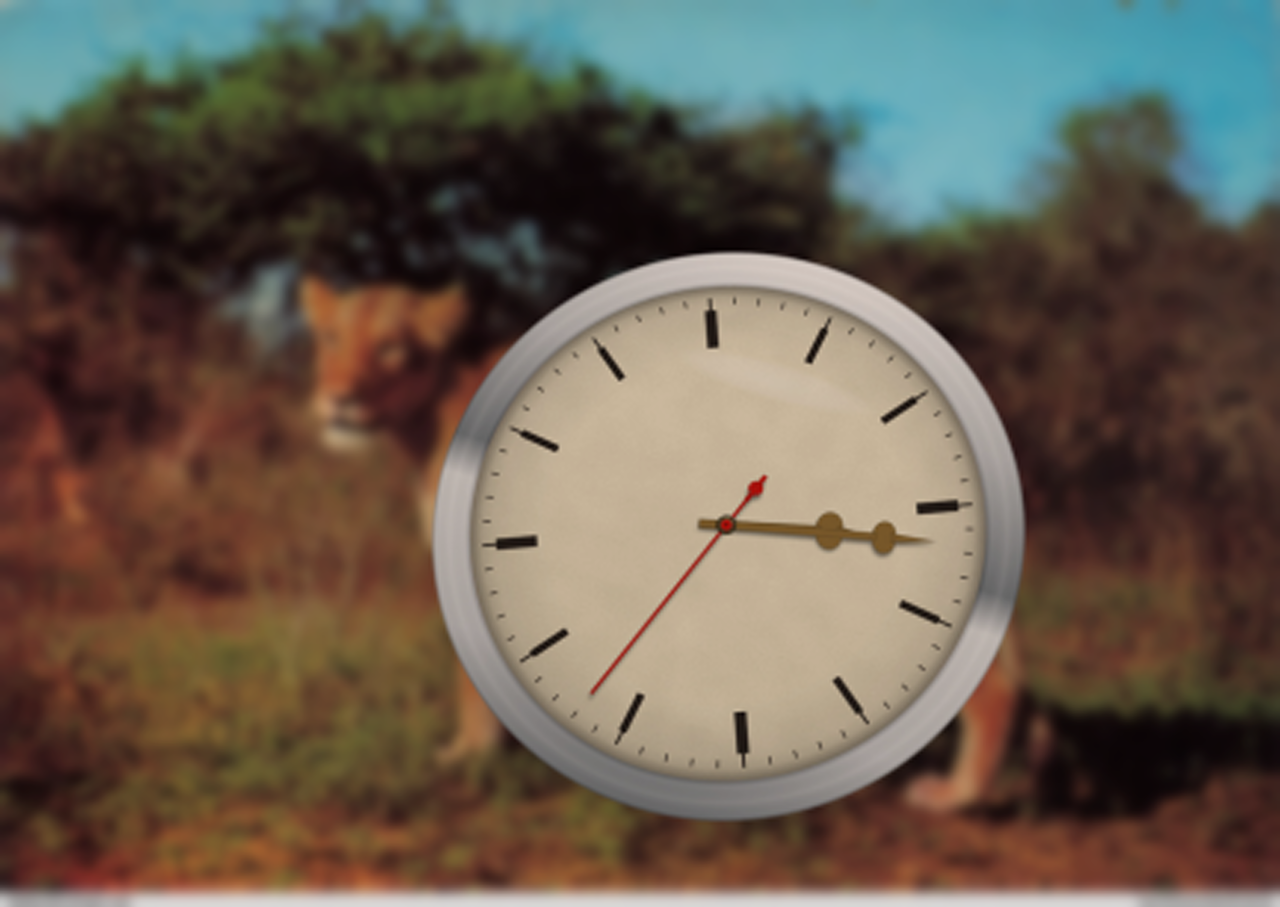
{"hour": 3, "minute": 16, "second": 37}
